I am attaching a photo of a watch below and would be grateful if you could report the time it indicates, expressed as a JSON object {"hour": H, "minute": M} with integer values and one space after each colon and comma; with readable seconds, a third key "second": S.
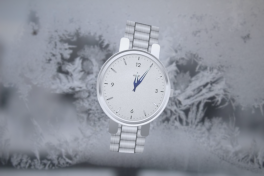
{"hour": 12, "minute": 5}
